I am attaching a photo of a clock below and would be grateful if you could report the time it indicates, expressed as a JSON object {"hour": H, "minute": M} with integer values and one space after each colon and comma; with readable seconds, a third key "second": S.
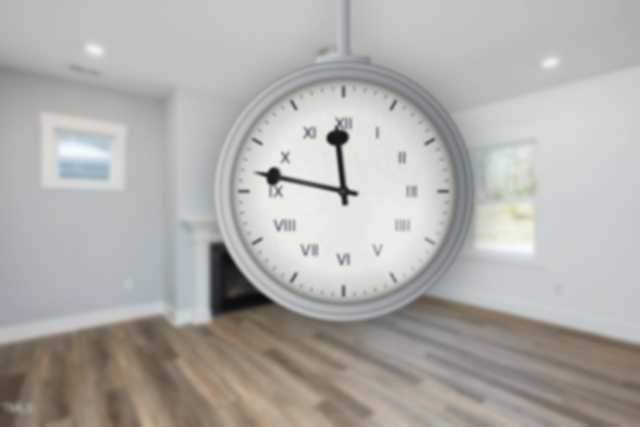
{"hour": 11, "minute": 47}
